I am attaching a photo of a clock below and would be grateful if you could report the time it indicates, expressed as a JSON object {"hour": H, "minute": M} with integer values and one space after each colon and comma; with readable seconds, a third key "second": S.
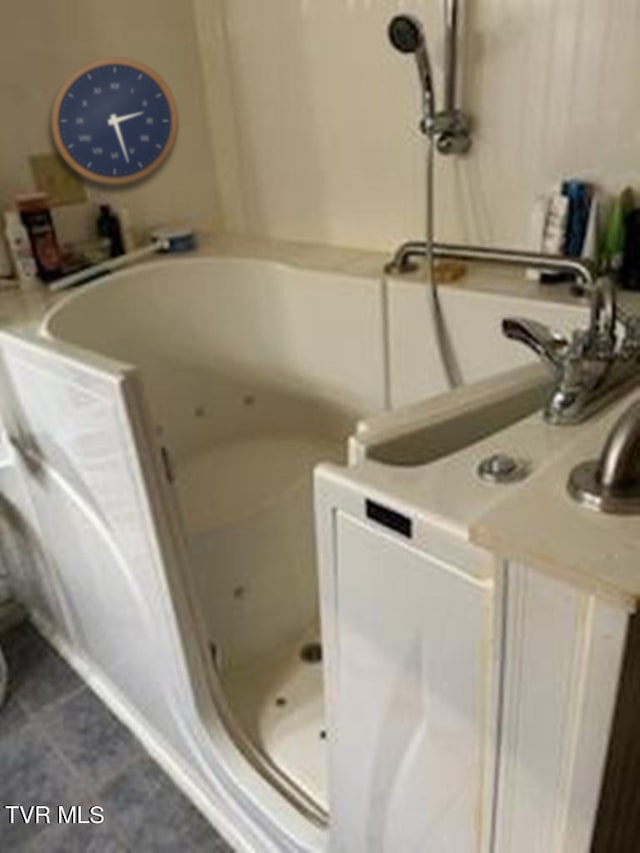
{"hour": 2, "minute": 27}
